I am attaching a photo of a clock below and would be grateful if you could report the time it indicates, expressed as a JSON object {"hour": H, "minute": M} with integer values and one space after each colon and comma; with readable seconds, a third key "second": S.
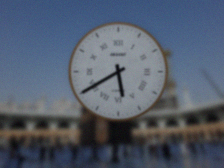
{"hour": 5, "minute": 40}
